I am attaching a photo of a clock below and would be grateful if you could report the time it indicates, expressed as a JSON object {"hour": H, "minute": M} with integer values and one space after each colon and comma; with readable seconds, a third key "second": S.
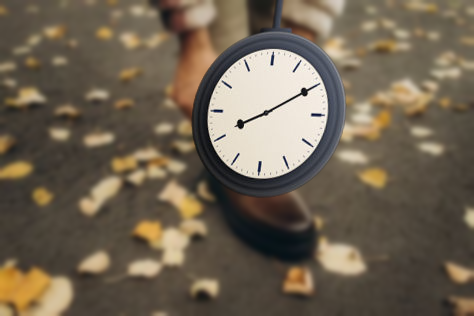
{"hour": 8, "minute": 10}
